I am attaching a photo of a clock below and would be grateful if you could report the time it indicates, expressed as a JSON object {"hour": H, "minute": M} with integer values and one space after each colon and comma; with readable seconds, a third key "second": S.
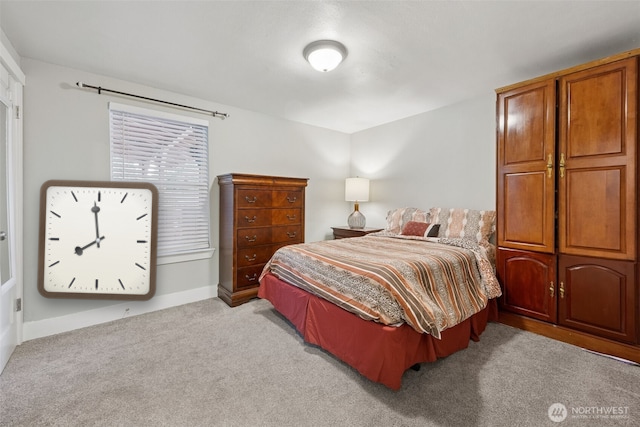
{"hour": 7, "minute": 59}
